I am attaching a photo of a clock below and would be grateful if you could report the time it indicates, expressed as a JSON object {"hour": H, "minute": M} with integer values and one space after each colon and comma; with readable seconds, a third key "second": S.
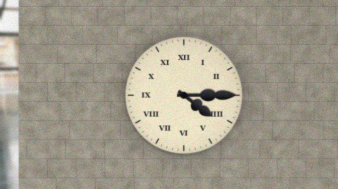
{"hour": 4, "minute": 15}
